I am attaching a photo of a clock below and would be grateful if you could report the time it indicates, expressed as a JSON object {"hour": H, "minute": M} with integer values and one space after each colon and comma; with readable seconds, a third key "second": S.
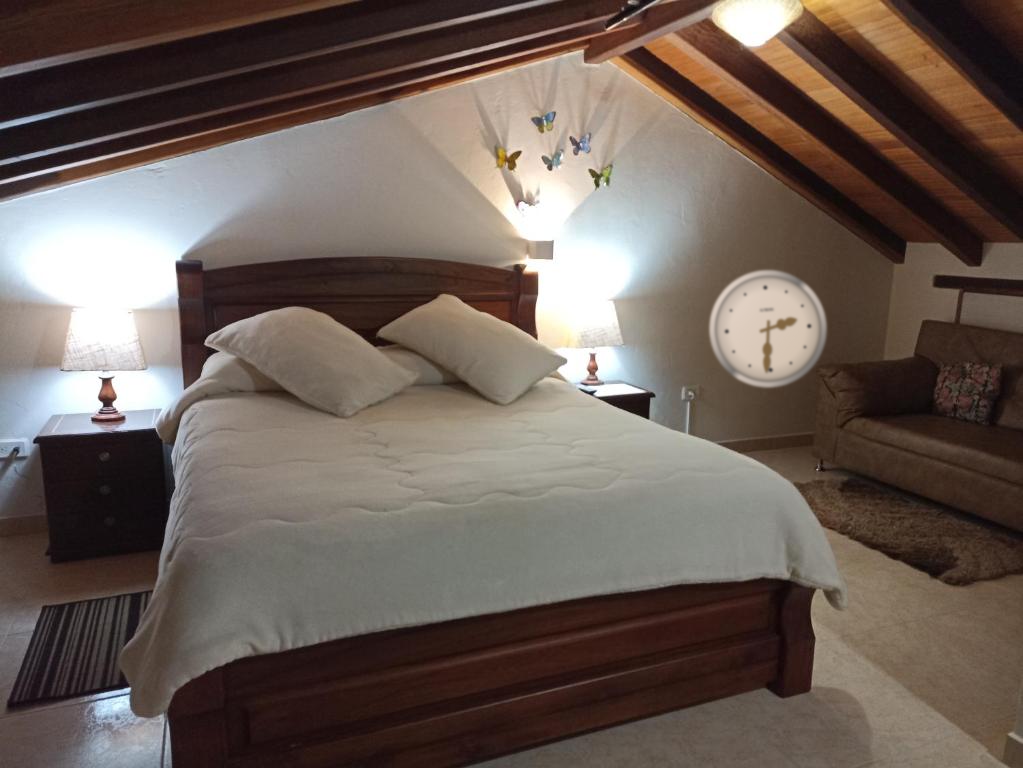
{"hour": 2, "minute": 31}
